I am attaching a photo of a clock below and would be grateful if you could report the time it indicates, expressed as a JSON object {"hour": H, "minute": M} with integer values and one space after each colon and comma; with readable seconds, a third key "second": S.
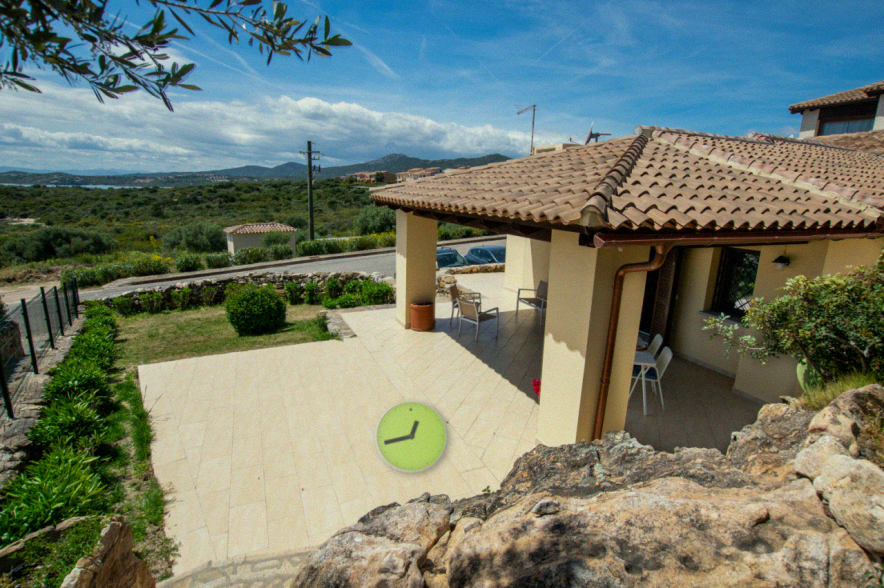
{"hour": 12, "minute": 43}
